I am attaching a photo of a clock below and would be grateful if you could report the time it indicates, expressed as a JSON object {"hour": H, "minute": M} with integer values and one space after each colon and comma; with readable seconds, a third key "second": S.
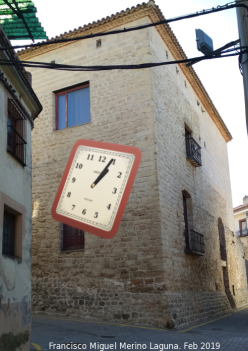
{"hour": 1, "minute": 4}
